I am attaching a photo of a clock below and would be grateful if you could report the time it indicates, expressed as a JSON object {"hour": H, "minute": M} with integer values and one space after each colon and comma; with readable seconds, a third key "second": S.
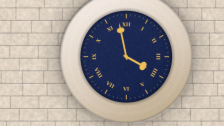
{"hour": 3, "minute": 58}
